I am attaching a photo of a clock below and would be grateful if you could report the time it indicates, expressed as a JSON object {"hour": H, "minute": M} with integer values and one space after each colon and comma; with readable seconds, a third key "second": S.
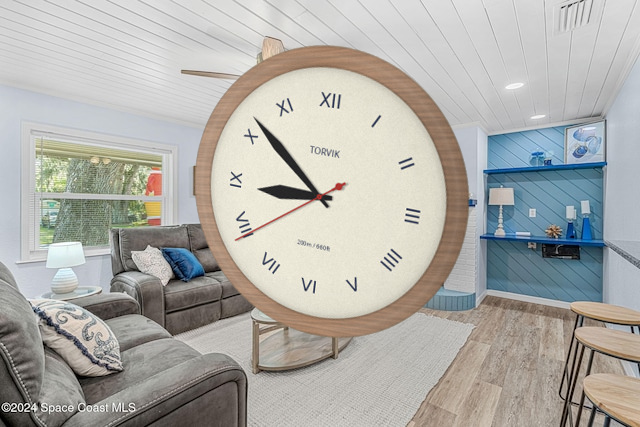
{"hour": 8, "minute": 51, "second": 39}
